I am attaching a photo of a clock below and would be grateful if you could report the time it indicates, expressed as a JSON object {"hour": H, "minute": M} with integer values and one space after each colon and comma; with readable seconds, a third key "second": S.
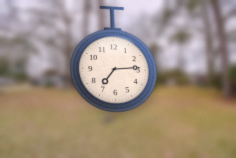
{"hour": 7, "minute": 14}
